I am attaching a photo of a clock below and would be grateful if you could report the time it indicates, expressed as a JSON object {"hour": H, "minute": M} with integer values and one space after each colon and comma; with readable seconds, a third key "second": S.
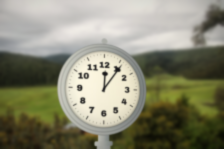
{"hour": 12, "minute": 6}
